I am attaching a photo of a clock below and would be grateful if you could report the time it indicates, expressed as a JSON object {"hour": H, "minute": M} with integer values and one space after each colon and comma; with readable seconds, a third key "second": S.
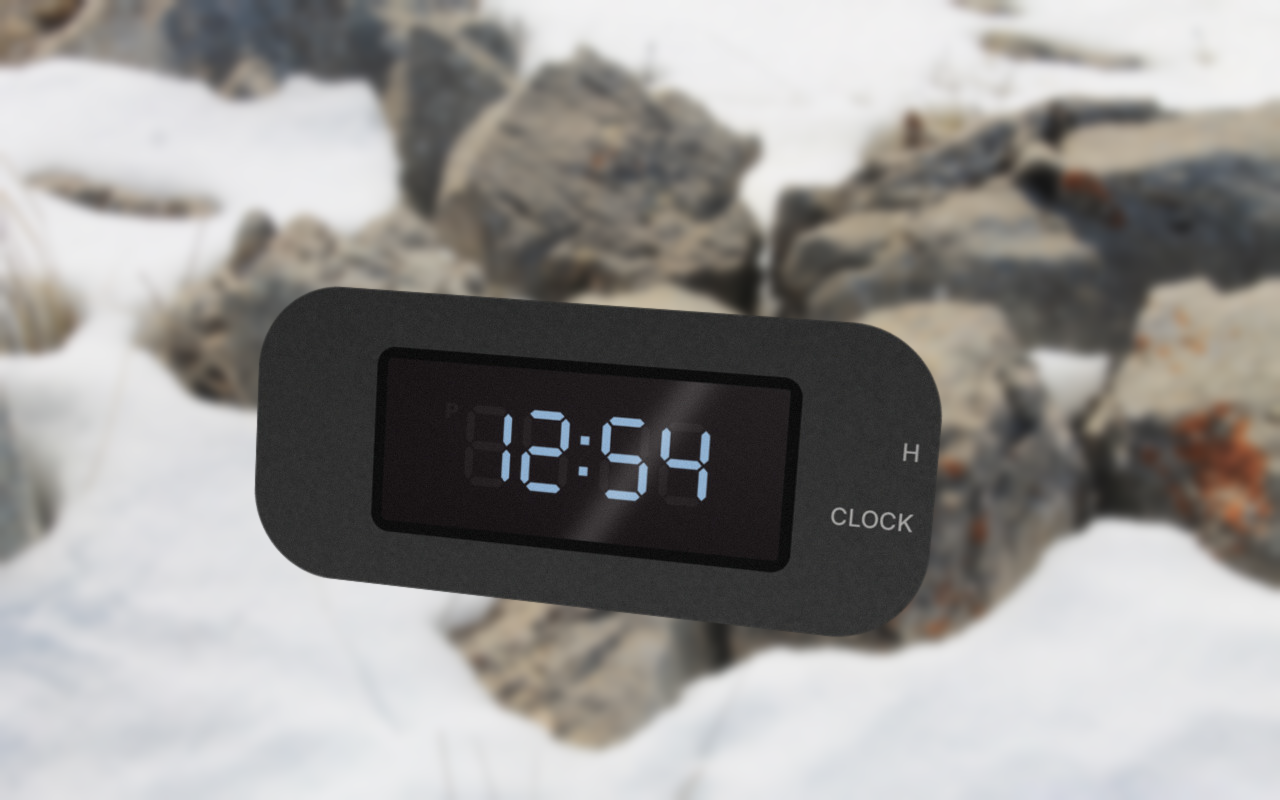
{"hour": 12, "minute": 54}
